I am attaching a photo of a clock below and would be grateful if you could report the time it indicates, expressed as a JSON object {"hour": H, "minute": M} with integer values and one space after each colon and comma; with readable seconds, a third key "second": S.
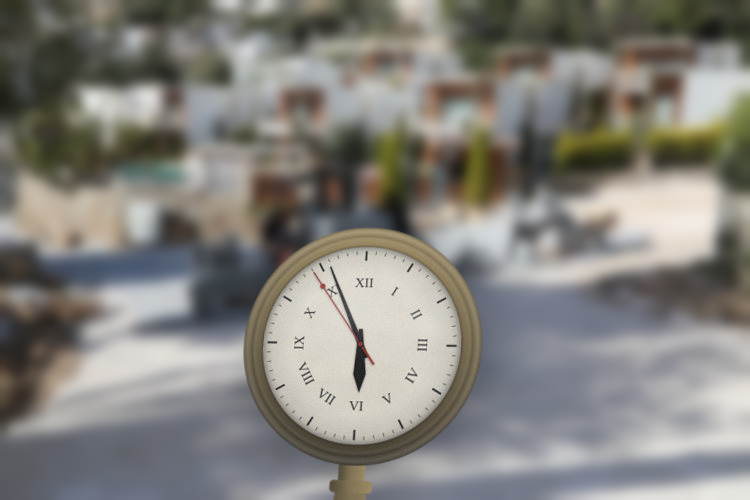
{"hour": 5, "minute": 55, "second": 54}
